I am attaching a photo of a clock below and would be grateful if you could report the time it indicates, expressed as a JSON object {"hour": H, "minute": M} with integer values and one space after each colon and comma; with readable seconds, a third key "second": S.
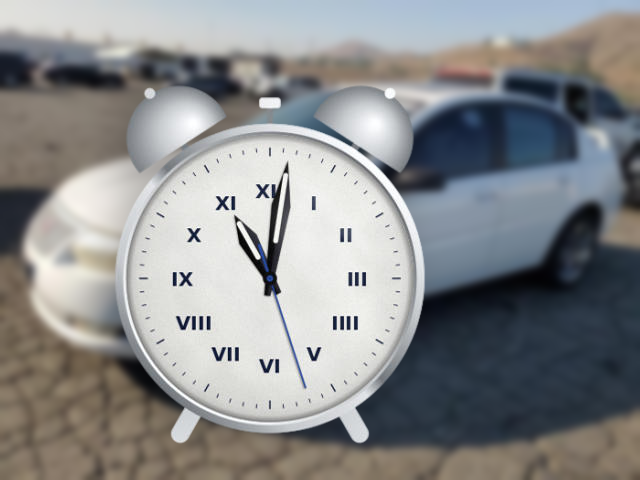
{"hour": 11, "minute": 1, "second": 27}
